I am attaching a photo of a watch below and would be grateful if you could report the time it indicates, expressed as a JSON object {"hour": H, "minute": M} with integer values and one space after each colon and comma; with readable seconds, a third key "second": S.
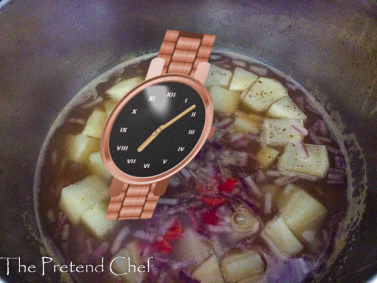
{"hour": 7, "minute": 8}
